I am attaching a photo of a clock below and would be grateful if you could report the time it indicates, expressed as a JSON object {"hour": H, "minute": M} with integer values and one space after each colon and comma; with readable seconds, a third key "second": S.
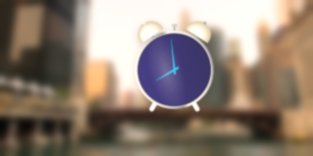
{"hour": 7, "minute": 59}
